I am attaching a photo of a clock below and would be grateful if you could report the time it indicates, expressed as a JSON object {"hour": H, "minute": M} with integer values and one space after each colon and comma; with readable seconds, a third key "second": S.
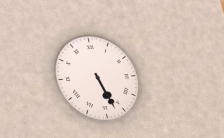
{"hour": 5, "minute": 27}
